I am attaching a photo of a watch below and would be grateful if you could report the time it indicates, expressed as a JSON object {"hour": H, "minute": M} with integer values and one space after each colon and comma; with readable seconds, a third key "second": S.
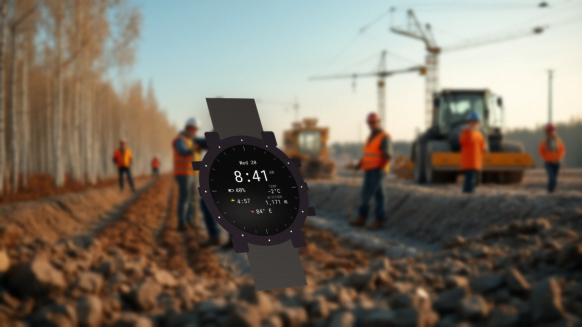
{"hour": 8, "minute": 41}
